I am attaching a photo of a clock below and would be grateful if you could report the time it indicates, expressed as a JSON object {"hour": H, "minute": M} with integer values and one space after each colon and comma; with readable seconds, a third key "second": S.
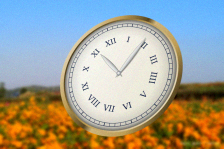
{"hour": 11, "minute": 9}
